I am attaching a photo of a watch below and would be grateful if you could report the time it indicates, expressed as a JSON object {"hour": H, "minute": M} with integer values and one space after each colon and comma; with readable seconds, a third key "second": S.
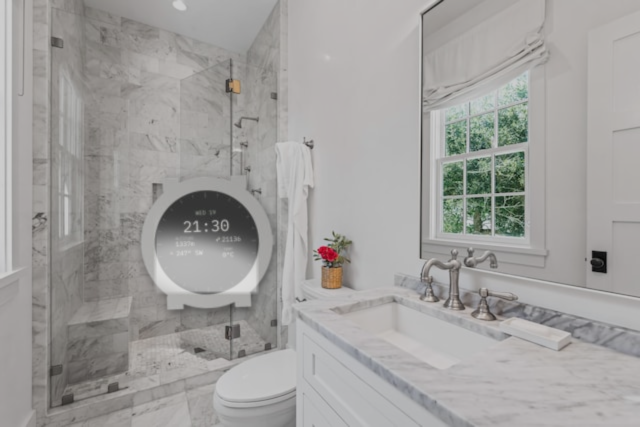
{"hour": 21, "minute": 30}
